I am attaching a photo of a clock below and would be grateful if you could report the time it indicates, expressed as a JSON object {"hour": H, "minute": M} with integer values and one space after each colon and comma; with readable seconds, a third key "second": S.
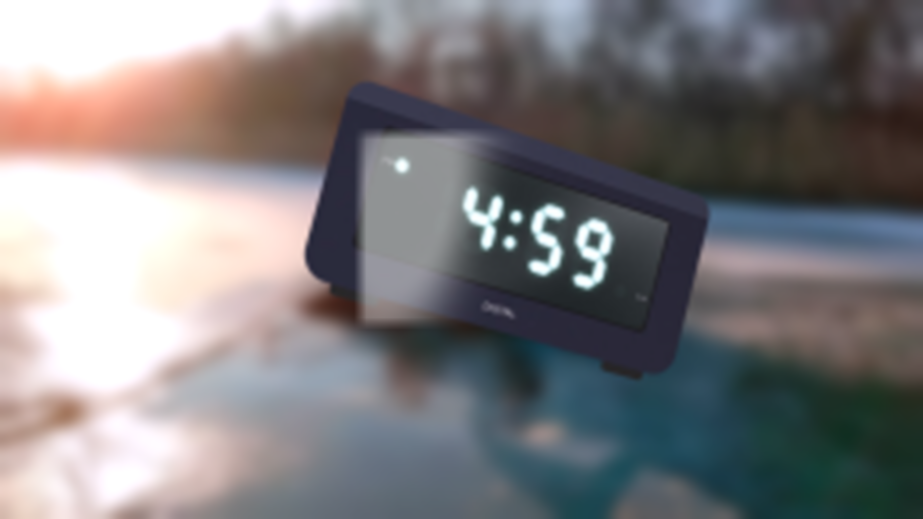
{"hour": 4, "minute": 59}
